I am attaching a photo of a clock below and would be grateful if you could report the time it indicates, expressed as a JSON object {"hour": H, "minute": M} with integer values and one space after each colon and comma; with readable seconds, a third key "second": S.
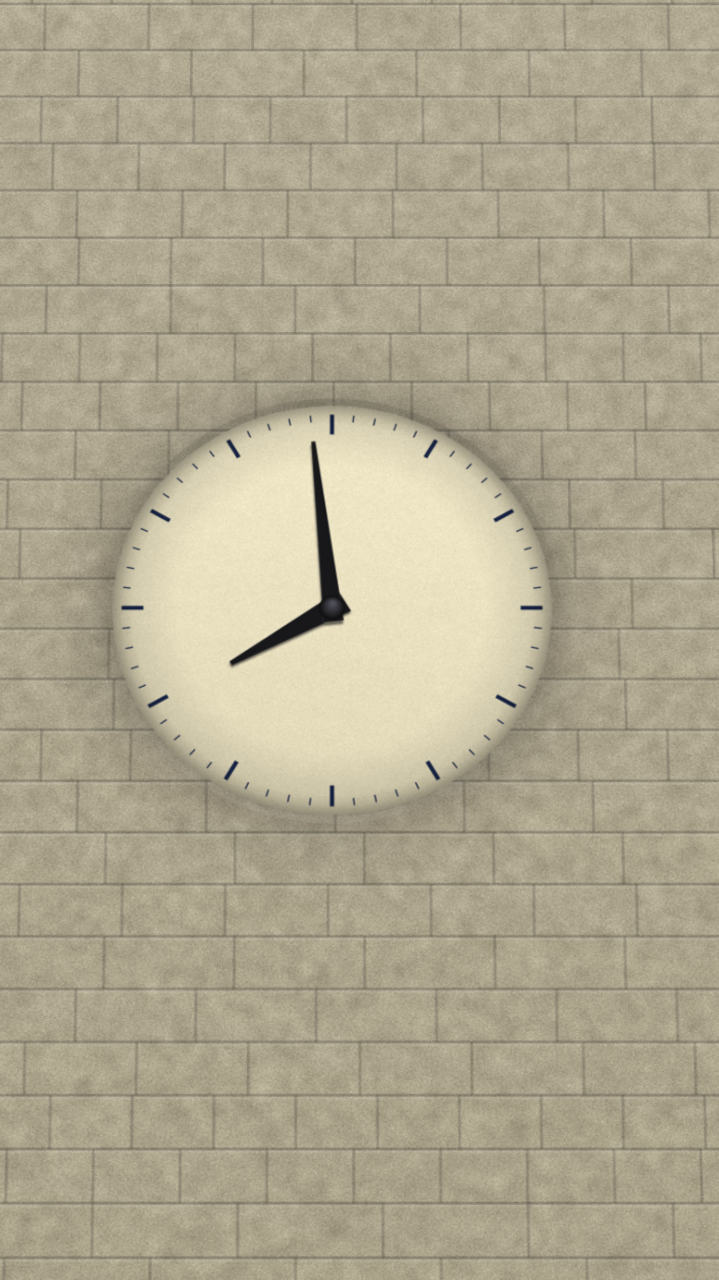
{"hour": 7, "minute": 59}
